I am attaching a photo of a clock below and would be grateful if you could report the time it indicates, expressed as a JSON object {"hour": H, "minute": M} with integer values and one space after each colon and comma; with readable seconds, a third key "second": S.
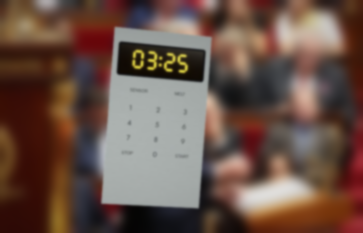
{"hour": 3, "minute": 25}
